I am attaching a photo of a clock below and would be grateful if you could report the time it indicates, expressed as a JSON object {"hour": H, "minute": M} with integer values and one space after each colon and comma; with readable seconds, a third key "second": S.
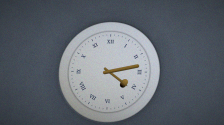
{"hour": 4, "minute": 13}
